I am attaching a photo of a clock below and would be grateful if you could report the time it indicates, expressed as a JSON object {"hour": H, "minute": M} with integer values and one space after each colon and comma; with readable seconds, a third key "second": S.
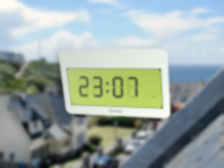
{"hour": 23, "minute": 7}
